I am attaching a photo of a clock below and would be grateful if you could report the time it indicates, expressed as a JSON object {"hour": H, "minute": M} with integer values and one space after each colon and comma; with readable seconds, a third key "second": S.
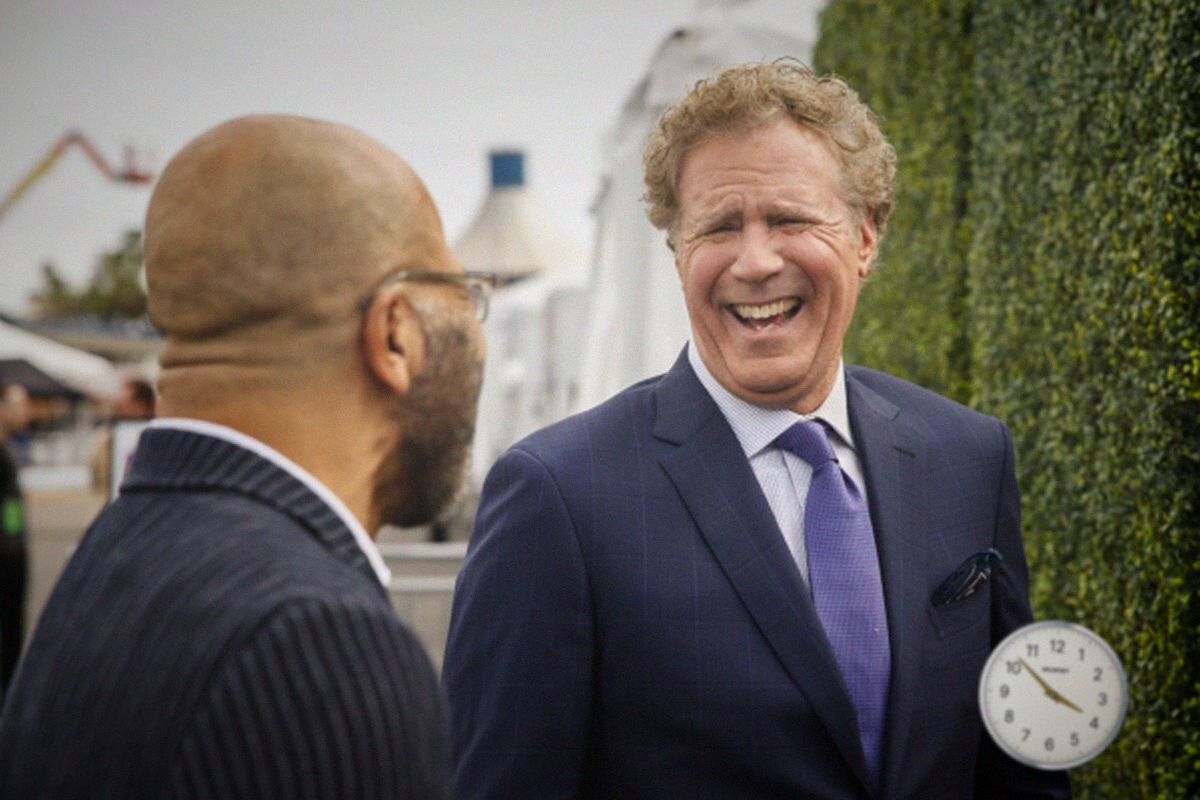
{"hour": 3, "minute": 52}
